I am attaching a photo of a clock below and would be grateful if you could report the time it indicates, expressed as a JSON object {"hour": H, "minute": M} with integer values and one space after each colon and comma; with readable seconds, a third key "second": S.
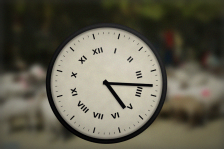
{"hour": 5, "minute": 18}
